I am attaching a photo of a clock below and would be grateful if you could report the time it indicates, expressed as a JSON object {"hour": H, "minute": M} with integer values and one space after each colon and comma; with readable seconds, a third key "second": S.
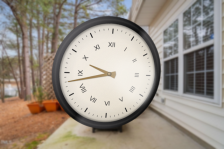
{"hour": 9, "minute": 43}
